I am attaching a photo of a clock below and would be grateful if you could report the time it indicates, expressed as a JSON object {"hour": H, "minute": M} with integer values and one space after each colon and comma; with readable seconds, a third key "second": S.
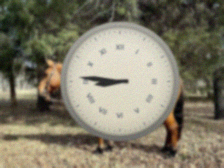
{"hour": 8, "minute": 46}
